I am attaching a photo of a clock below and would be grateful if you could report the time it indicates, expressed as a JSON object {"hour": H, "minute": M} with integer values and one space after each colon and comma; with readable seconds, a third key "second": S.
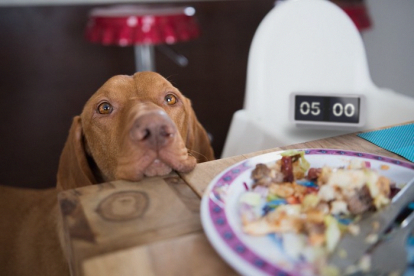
{"hour": 5, "minute": 0}
